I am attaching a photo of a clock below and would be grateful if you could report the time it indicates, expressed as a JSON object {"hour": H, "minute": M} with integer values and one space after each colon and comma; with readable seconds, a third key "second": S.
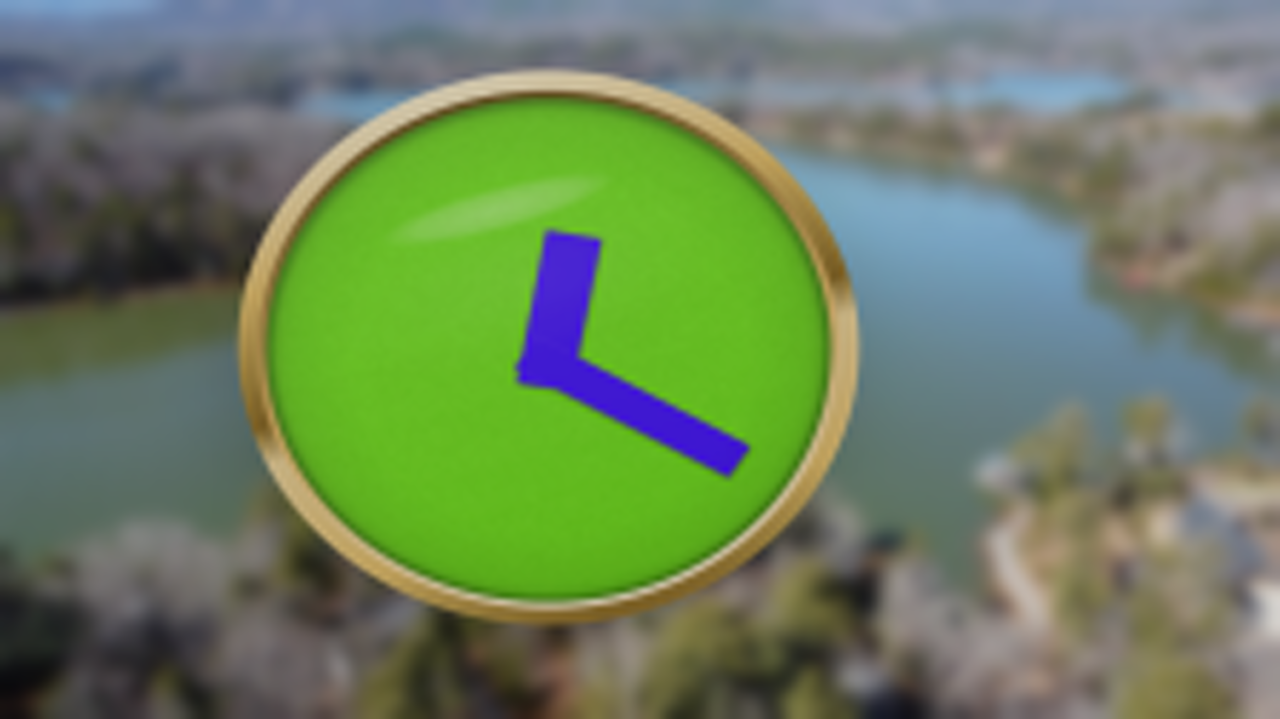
{"hour": 12, "minute": 20}
